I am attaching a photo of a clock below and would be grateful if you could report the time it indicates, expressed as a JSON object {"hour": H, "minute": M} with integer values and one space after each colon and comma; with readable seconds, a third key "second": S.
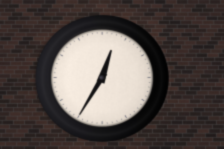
{"hour": 12, "minute": 35}
